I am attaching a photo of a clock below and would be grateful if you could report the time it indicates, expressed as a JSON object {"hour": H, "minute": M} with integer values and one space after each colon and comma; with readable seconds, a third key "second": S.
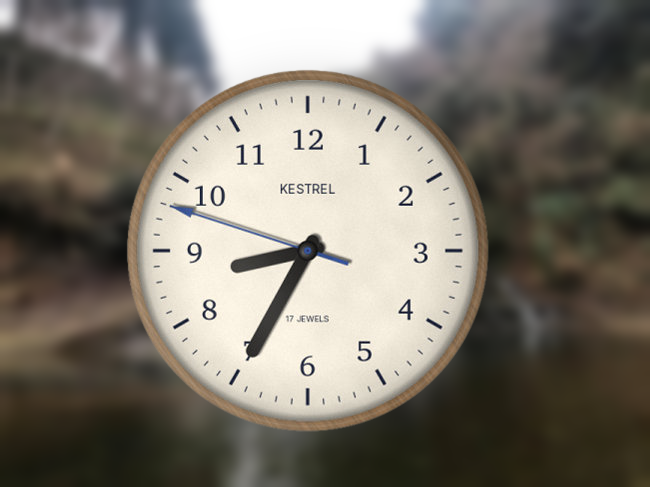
{"hour": 8, "minute": 34, "second": 48}
